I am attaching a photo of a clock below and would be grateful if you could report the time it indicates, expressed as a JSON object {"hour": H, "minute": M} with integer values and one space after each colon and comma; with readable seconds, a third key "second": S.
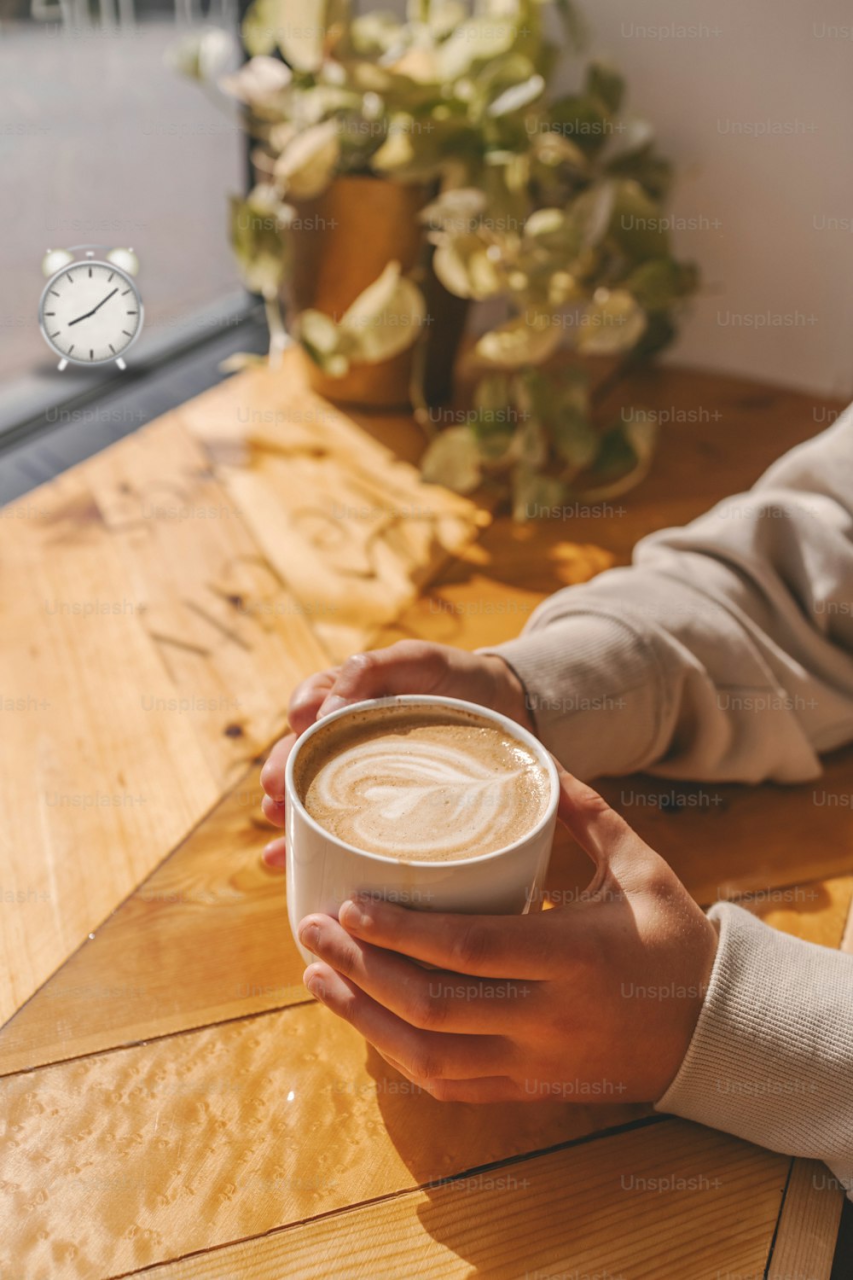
{"hour": 8, "minute": 8}
